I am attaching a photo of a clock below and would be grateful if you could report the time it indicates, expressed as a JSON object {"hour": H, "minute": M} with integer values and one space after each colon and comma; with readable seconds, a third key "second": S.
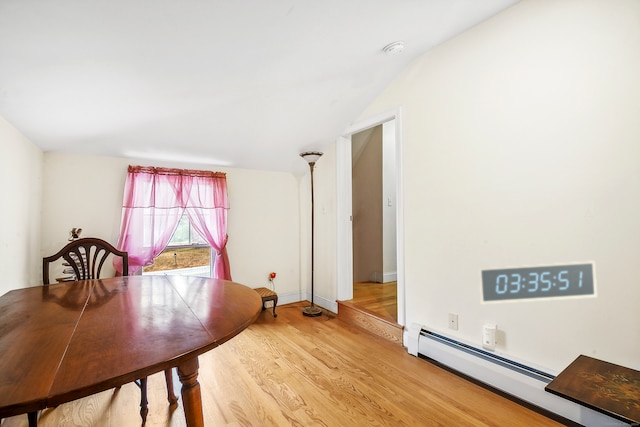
{"hour": 3, "minute": 35, "second": 51}
